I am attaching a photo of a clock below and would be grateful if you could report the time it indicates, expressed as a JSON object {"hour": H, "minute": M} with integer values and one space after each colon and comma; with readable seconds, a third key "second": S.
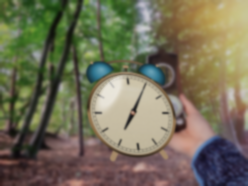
{"hour": 7, "minute": 5}
